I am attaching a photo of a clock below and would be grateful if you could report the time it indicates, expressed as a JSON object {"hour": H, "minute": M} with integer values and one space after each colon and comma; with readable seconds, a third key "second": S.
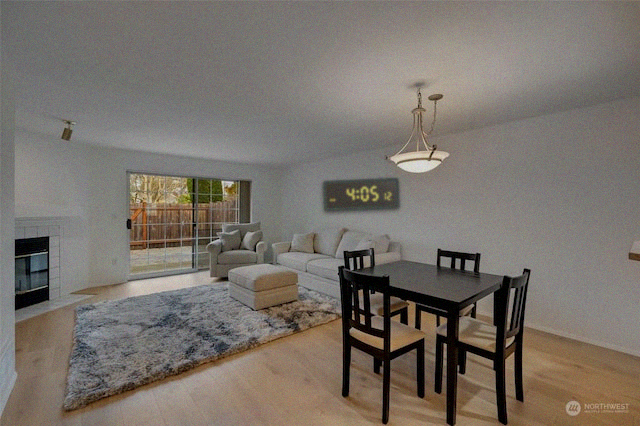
{"hour": 4, "minute": 5}
